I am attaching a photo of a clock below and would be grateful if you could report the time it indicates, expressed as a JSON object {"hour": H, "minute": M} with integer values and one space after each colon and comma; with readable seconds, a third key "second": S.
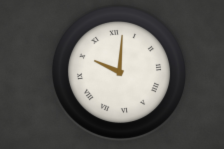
{"hour": 10, "minute": 2}
